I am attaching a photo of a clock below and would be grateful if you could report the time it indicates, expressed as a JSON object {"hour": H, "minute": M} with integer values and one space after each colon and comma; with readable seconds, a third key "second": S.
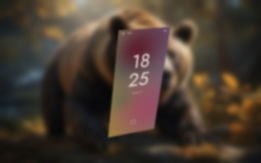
{"hour": 18, "minute": 25}
